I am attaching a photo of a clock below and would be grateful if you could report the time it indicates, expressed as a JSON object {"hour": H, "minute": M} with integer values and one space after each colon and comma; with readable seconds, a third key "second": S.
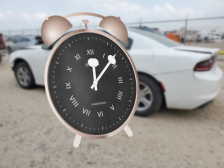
{"hour": 12, "minute": 8}
